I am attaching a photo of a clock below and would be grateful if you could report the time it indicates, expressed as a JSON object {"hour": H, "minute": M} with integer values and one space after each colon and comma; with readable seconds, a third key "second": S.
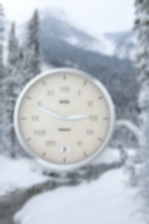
{"hour": 2, "minute": 49}
